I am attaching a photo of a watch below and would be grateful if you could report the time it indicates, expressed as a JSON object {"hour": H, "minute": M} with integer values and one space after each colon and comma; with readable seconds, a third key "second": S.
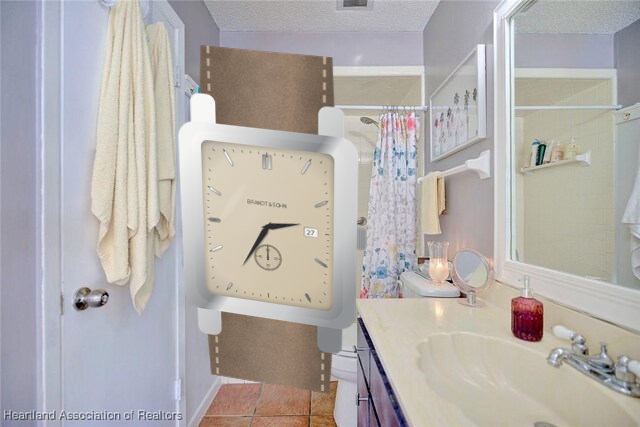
{"hour": 2, "minute": 35}
